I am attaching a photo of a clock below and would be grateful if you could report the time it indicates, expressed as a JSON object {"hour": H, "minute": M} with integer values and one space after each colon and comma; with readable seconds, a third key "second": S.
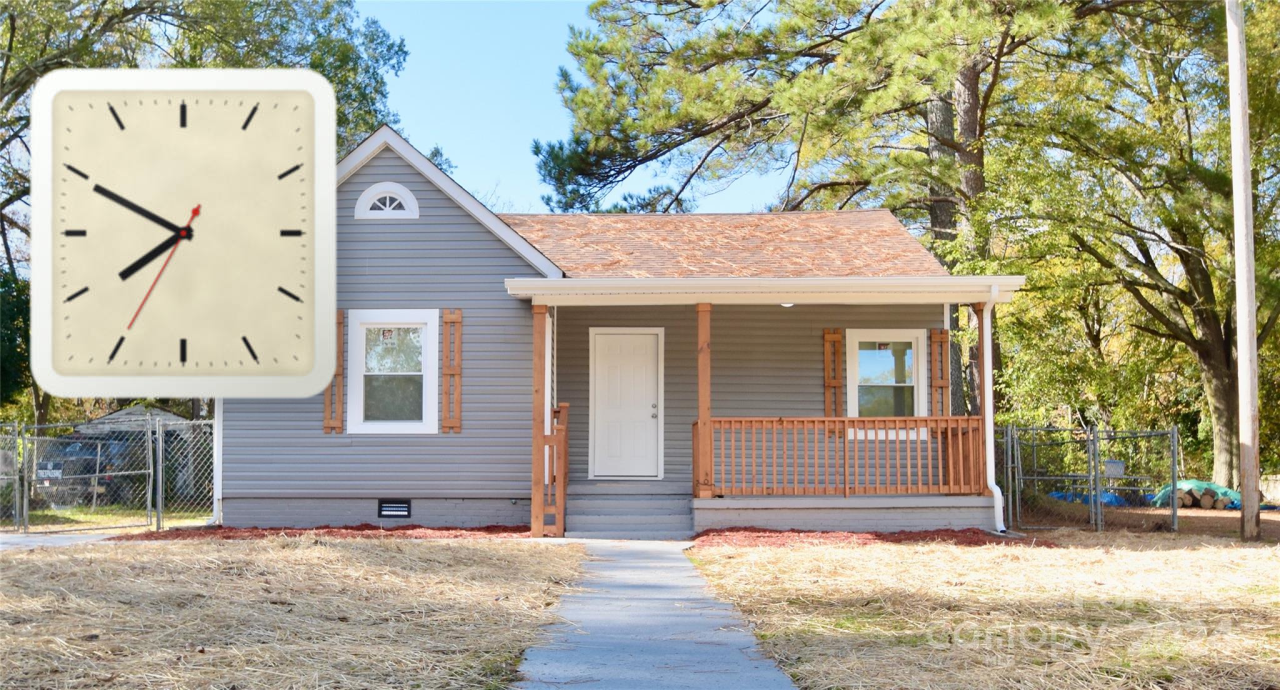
{"hour": 7, "minute": 49, "second": 35}
